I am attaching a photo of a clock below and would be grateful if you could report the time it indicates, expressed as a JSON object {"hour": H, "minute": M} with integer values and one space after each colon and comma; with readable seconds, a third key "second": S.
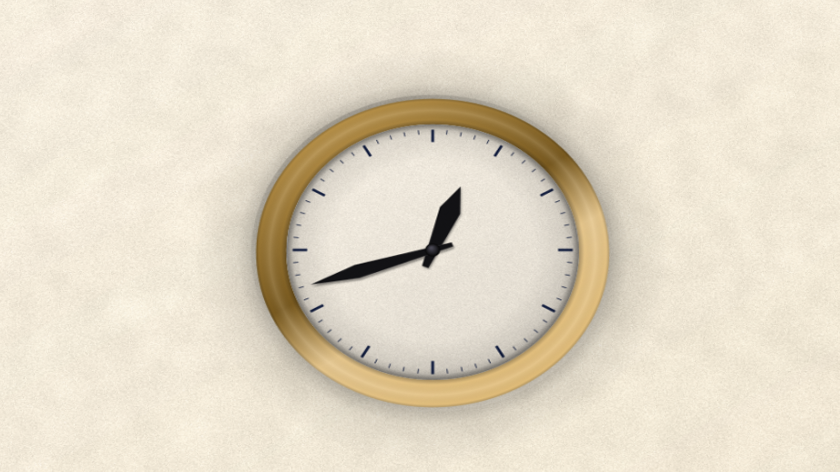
{"hour": 12, "minute": 42}
